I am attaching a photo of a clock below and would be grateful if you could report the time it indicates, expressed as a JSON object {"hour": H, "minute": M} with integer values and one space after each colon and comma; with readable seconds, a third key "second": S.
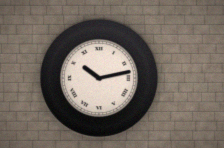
{"hour": 10, "minute": 13}
